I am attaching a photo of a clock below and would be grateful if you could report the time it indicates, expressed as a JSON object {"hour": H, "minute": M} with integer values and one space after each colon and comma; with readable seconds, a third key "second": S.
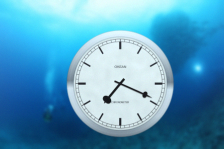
{"hour": 7, "minute": 19}
